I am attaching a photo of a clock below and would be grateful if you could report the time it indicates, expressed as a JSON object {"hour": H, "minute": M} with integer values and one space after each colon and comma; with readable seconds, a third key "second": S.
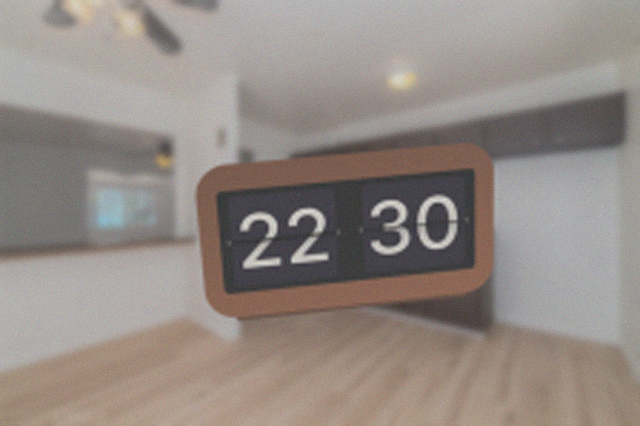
{"hour": 22, "minute": 30}
